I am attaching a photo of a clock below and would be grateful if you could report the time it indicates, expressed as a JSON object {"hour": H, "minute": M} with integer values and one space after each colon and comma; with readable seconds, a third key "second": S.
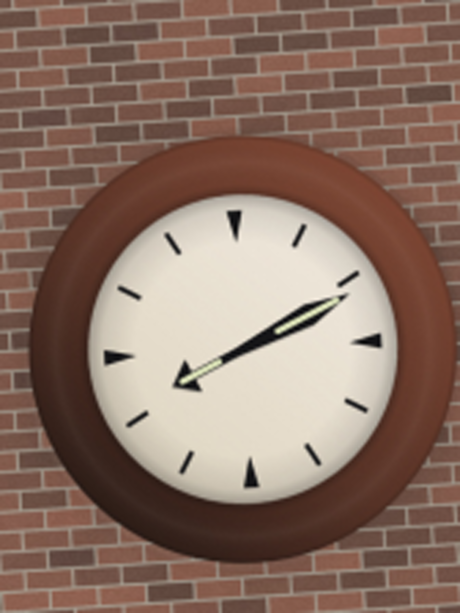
{"hour": 8, "minute": 11}
